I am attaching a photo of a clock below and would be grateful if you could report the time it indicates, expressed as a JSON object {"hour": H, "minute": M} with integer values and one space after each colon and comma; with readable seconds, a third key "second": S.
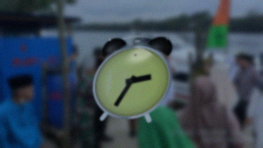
{"hour": 2, "minute": 34}
